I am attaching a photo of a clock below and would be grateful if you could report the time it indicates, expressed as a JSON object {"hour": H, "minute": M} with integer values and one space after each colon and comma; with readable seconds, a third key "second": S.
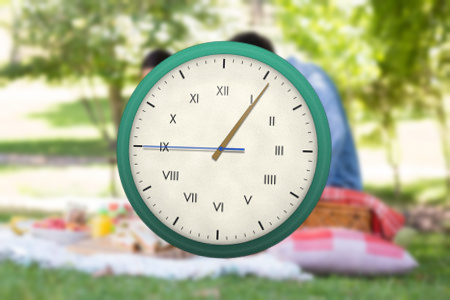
{"hour": 1, "minute": 5, "second": 45}
